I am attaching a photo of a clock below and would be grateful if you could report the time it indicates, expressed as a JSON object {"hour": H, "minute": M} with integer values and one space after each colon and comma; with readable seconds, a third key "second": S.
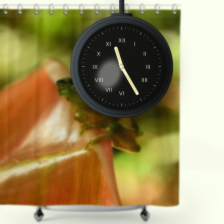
{"hour": 11, "minute": 25}
